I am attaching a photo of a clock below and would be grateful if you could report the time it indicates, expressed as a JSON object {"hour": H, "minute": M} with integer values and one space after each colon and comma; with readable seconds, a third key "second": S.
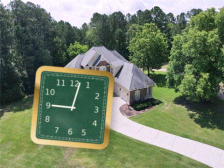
{"hour": 9, "minute": 2}
